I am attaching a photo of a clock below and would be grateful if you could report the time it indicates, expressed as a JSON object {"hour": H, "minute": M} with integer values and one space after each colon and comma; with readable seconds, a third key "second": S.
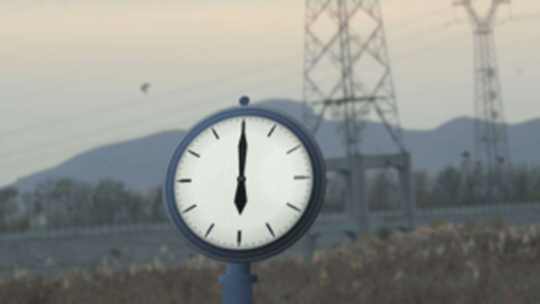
{"hour": 6, "minute": 0}
